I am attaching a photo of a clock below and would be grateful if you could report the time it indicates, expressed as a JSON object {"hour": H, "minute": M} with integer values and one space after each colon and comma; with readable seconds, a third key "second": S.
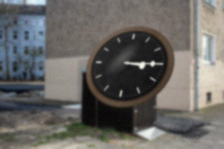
{"hour": 3, "minute": 15}
